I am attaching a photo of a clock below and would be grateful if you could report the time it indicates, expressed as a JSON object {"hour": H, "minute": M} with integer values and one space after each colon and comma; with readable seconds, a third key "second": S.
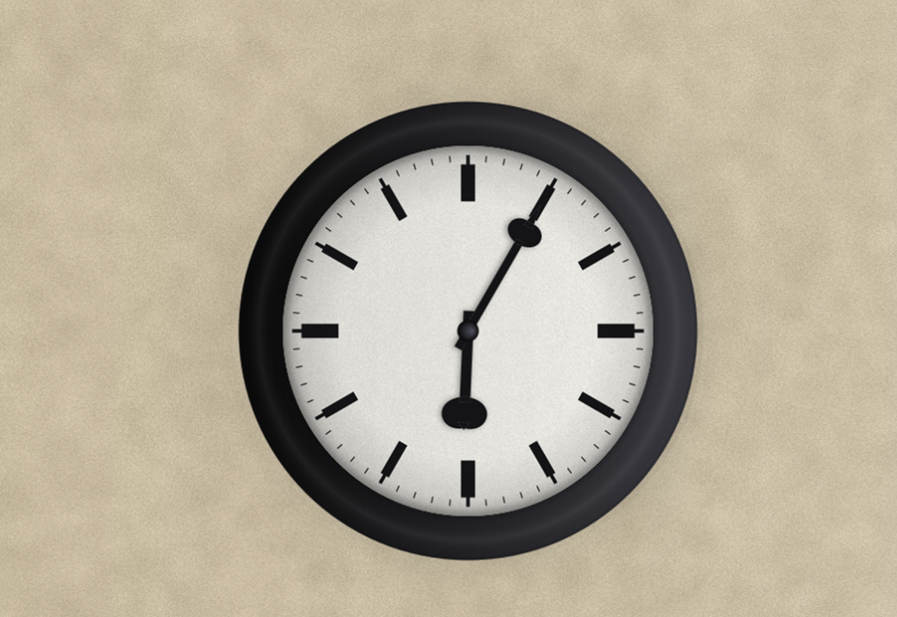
{"hour": 6, "minute": 5}
